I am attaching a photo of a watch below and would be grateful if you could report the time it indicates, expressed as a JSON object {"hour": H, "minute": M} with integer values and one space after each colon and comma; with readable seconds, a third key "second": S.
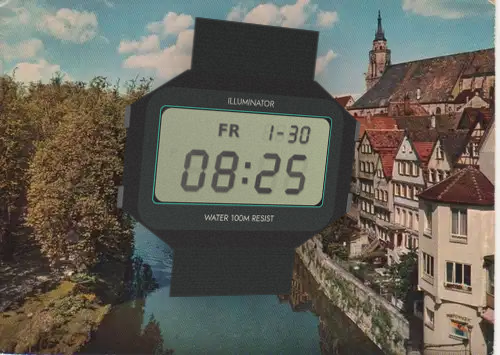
{"hour": 8, "minute": 25}
